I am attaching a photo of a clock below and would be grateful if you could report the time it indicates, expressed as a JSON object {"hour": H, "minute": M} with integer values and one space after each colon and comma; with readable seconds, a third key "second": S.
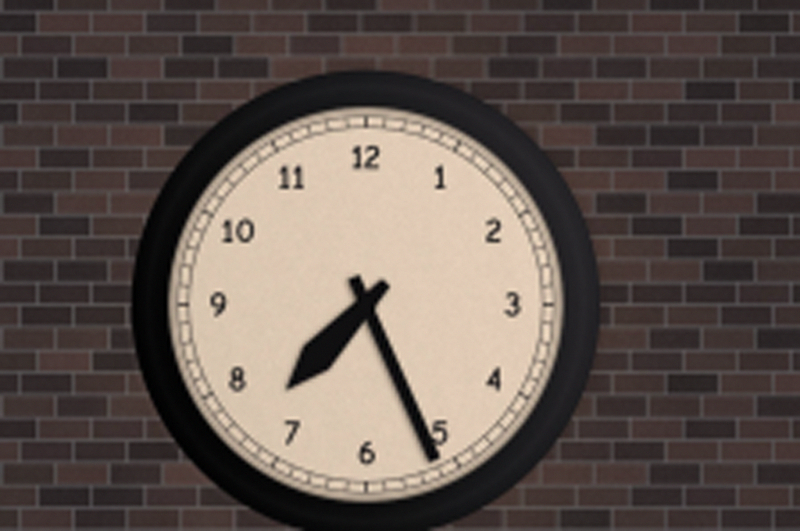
{"hour": 7, "minute": 26}
